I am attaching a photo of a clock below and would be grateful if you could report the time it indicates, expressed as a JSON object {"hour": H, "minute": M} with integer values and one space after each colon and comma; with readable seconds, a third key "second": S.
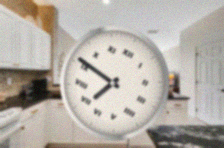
{"hour": 6, "minute": 46}
